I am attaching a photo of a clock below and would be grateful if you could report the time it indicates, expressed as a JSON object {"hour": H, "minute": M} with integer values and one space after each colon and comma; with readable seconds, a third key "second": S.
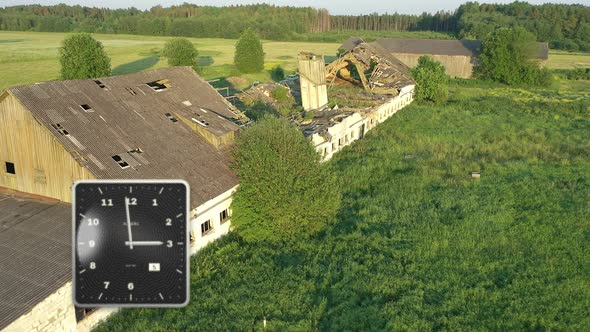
{"hour": 2, "minute": 59}
